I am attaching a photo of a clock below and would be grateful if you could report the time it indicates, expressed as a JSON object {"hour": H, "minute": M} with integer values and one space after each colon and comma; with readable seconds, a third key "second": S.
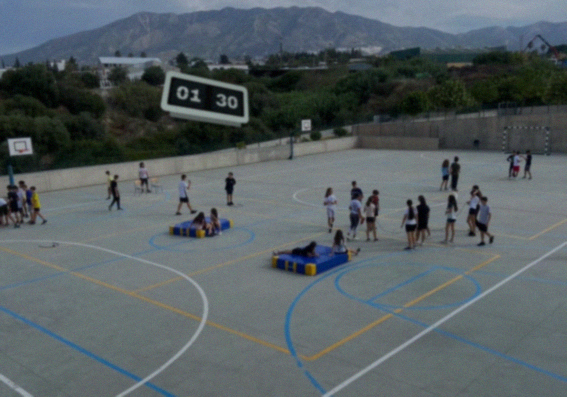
{"hour": 1, "minute": 30}
